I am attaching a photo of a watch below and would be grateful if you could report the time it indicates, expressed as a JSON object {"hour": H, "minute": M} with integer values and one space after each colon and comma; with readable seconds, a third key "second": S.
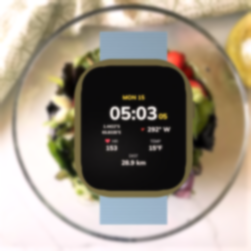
{"hour": 5, "minute": 3}
